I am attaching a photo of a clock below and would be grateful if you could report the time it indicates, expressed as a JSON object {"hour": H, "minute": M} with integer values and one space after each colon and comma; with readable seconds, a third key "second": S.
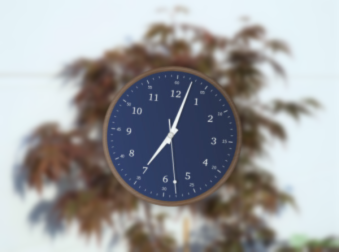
{"hour": 7, "minute": 2, "second": 28}
